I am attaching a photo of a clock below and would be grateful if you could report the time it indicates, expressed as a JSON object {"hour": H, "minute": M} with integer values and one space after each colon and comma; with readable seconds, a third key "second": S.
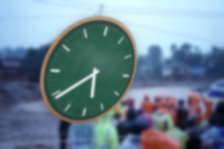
{"hour": 5, "minute": 39}
